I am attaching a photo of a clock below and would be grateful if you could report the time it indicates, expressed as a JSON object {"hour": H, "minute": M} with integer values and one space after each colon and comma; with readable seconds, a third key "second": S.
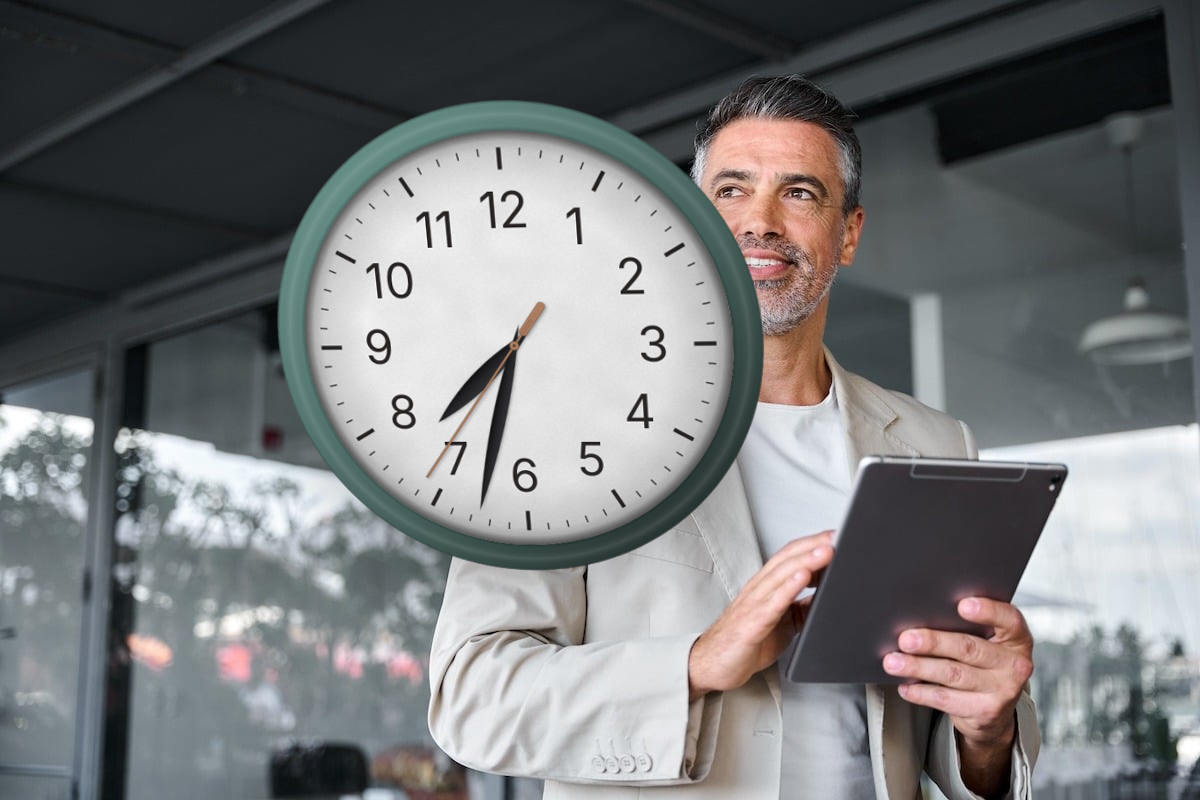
{"hour": 7, "minute": 32, "second": 36}
